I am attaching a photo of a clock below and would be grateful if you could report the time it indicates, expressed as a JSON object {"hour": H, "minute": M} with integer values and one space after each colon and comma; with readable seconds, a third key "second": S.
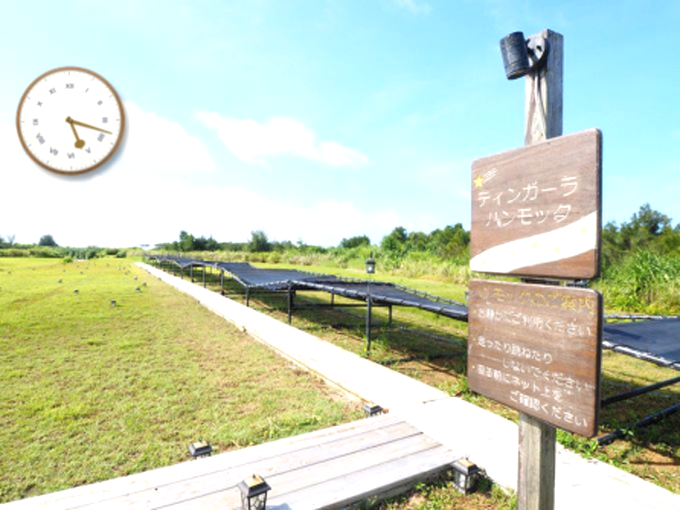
{"hour": 5, "minute": 18}
